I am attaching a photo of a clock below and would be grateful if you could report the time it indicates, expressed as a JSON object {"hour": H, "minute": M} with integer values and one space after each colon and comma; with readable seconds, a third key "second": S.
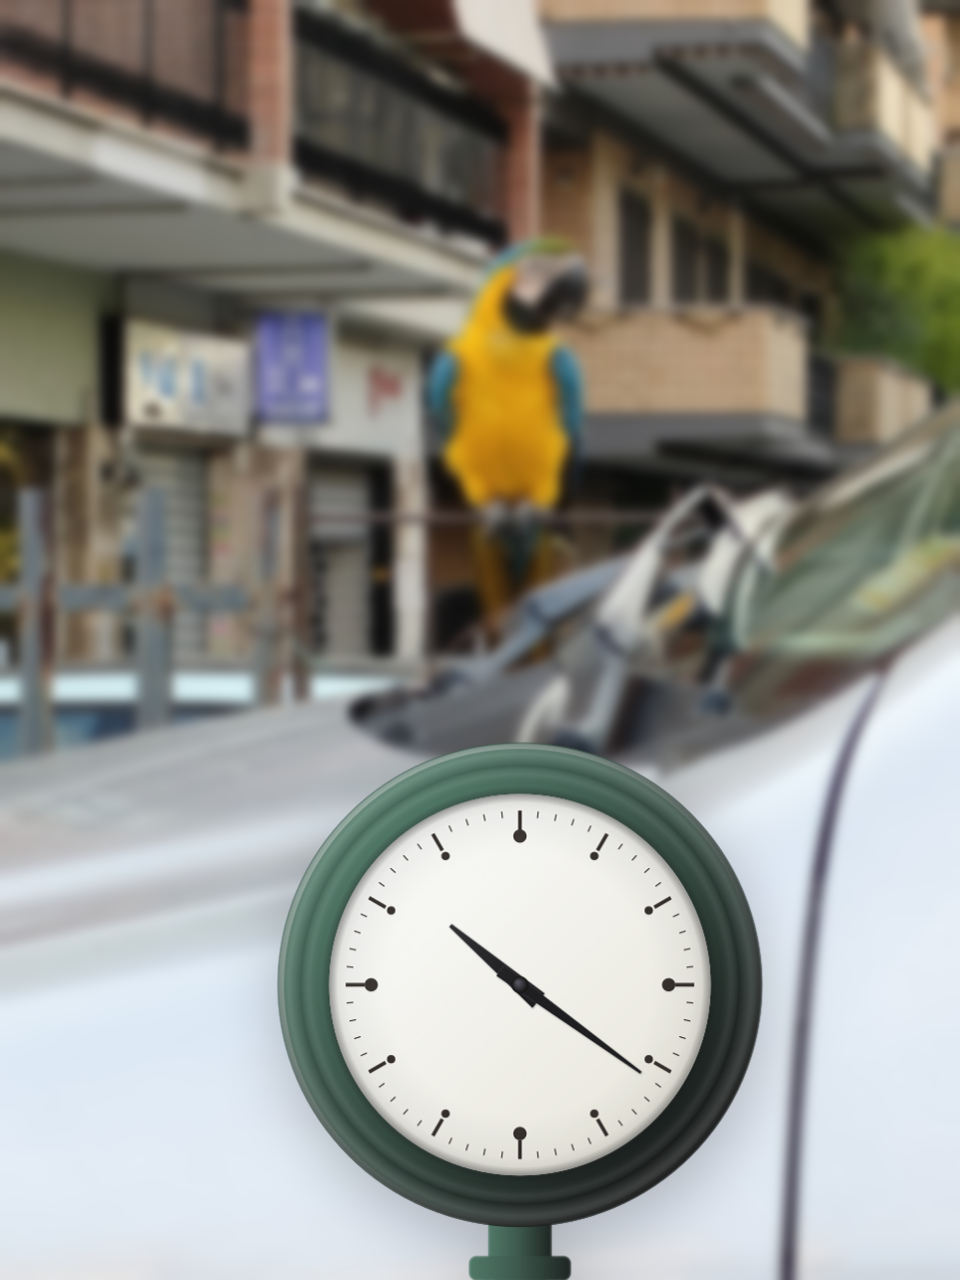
{"hour": 10, "minute": 21}
